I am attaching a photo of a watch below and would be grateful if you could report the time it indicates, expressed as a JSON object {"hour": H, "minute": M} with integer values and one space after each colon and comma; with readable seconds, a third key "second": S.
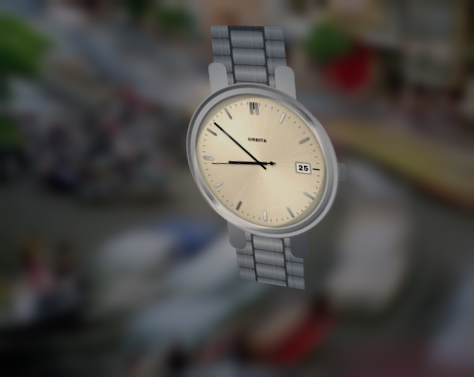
{"hour": 8, "minute": 51, "second": 44}
